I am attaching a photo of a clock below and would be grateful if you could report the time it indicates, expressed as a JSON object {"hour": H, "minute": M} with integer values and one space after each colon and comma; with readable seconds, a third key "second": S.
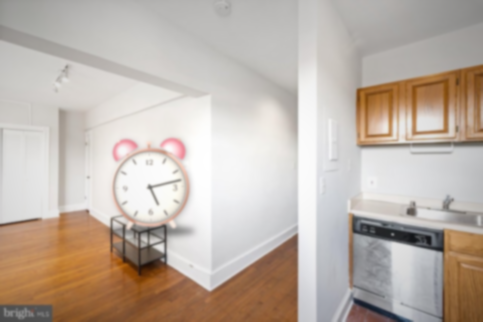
{"hour": 5, "minute": 13}
